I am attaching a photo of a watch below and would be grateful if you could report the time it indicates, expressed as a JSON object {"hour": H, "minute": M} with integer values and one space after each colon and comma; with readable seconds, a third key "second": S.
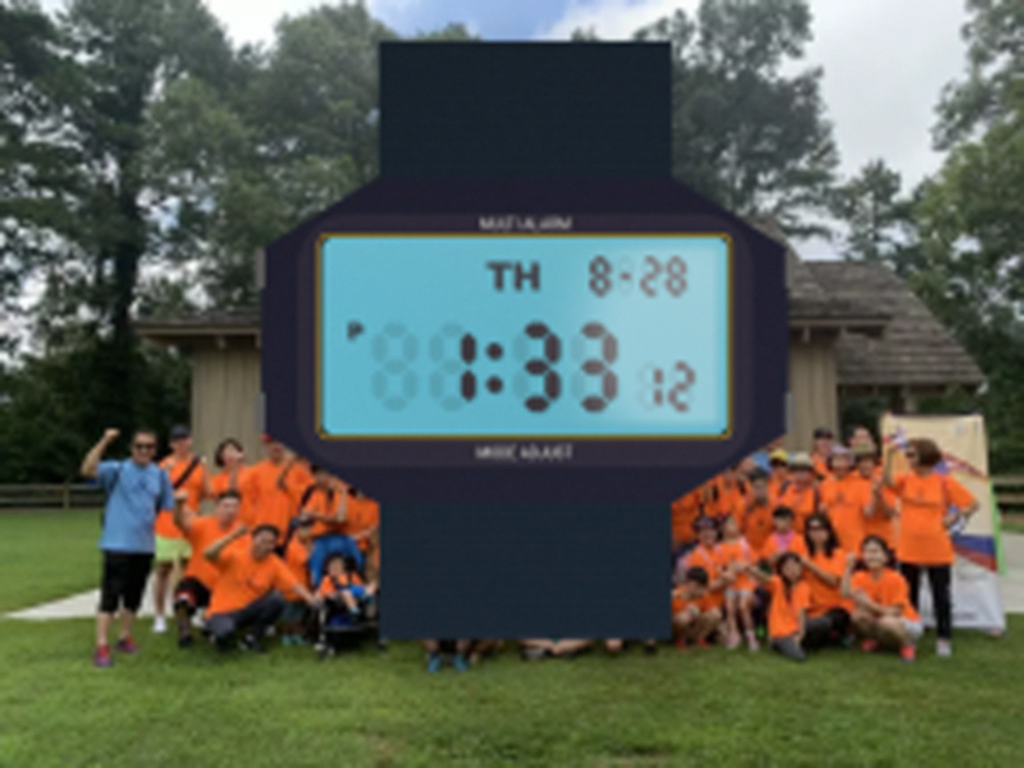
{"hour": 1, "minute": 33, "second": 12}
